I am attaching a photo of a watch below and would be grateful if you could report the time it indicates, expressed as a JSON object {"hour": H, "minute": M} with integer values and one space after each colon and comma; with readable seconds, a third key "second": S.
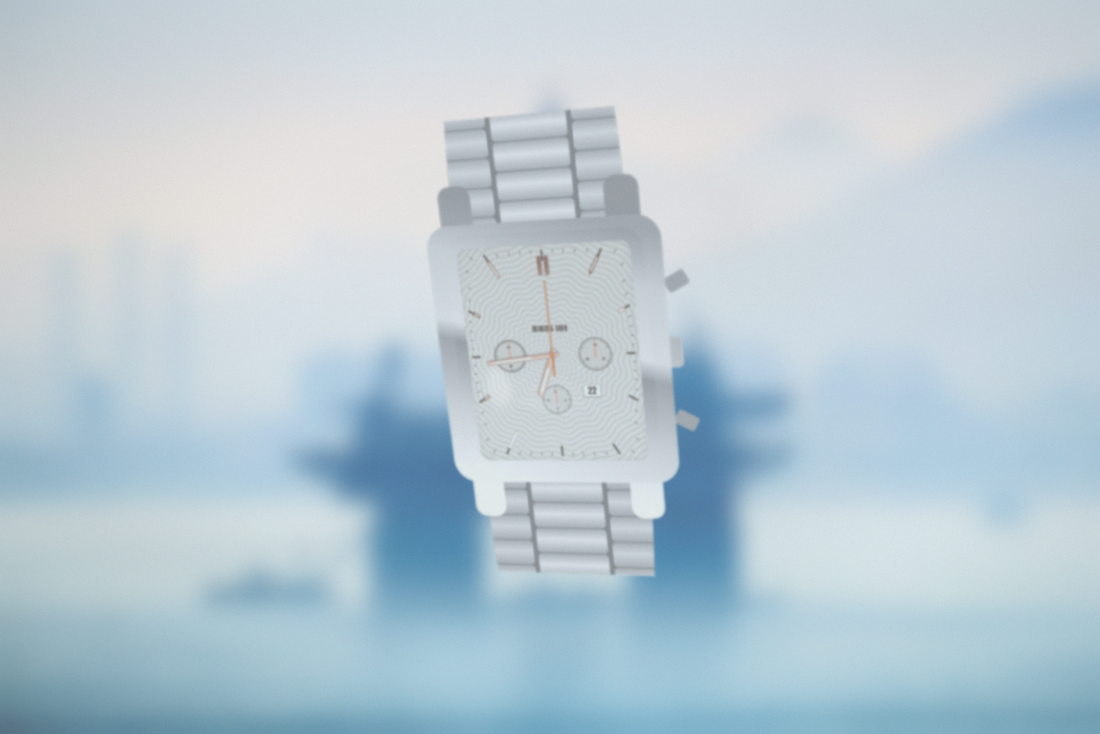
{"hour": 6, "minute": 44}
